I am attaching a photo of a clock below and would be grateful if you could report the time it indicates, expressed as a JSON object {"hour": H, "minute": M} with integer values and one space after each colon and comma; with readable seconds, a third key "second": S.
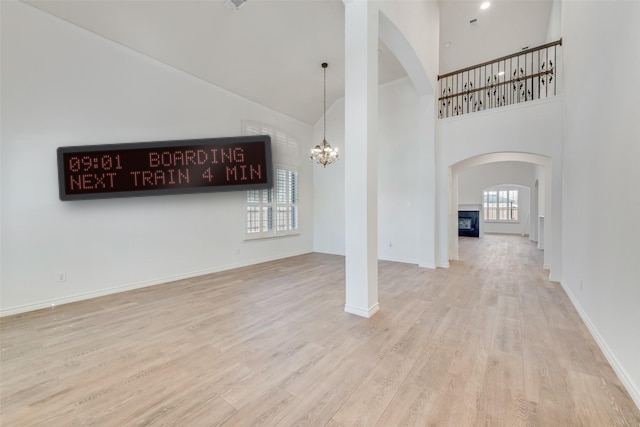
{"hour": 9, "minute": 1}
